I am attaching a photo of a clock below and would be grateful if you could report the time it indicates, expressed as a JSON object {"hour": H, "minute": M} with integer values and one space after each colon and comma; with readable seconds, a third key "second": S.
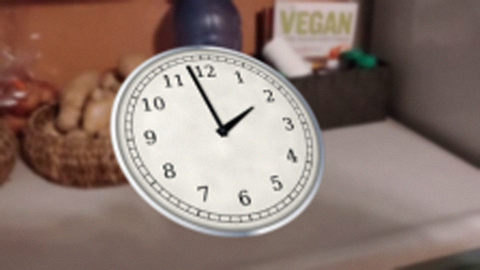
{"hour": 1, "minute": 58}
